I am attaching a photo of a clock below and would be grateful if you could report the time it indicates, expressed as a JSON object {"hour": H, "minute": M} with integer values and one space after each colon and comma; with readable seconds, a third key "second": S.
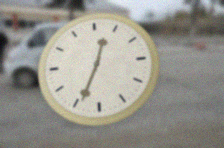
{"hour": 12, "minute": 34}
